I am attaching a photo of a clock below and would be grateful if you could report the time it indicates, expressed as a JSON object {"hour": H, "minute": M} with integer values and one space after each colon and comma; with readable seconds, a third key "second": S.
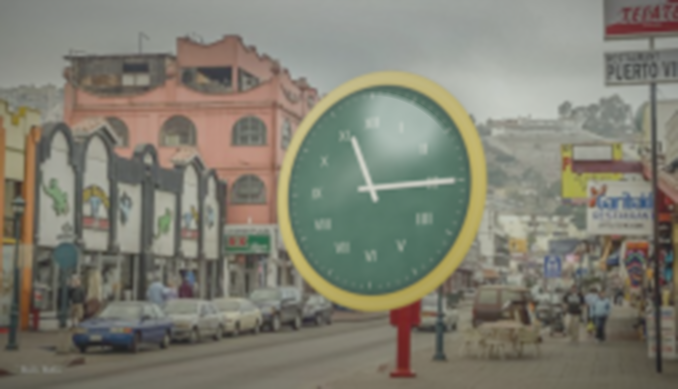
{"hour": 11, "minute": 15}
